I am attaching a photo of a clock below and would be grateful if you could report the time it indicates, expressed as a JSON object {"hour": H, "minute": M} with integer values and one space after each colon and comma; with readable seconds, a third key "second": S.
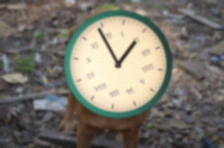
{"hour": 1, "minute": 59}
